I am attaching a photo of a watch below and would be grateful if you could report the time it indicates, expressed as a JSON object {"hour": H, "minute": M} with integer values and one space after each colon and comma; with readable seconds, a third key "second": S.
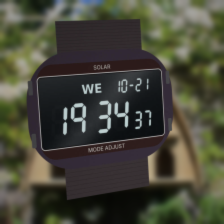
{"hour": 19, "minute": 34, "second": 37}
